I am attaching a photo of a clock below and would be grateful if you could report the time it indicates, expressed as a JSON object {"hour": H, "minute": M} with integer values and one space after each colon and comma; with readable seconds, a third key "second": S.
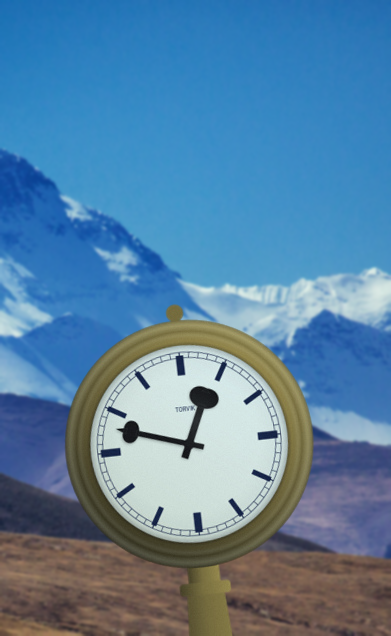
{"hour": 12, "minute": 48}
